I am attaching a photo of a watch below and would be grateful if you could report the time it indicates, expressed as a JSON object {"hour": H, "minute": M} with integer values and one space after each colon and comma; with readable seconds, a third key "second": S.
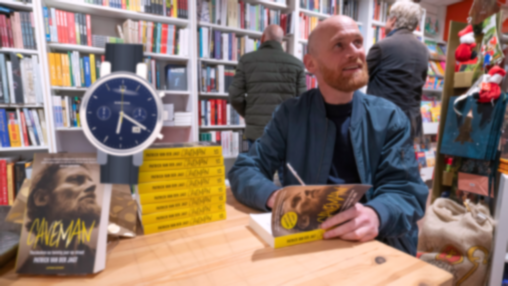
{"hour": 6, "minute": 20}
